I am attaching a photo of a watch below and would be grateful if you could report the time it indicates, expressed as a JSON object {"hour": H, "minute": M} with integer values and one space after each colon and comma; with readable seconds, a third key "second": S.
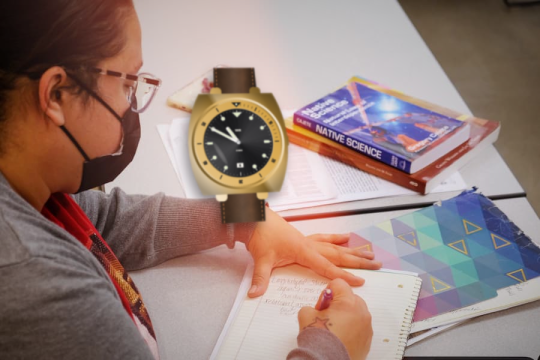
{"hour": 10, "minute": 50}
